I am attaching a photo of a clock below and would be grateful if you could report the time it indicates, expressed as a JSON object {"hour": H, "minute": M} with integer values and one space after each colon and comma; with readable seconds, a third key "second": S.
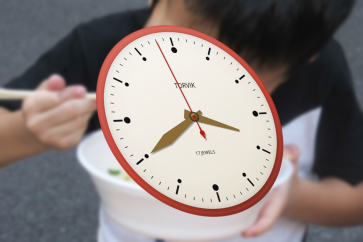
{"hour": 3, "minute": 39, "second": 58}
